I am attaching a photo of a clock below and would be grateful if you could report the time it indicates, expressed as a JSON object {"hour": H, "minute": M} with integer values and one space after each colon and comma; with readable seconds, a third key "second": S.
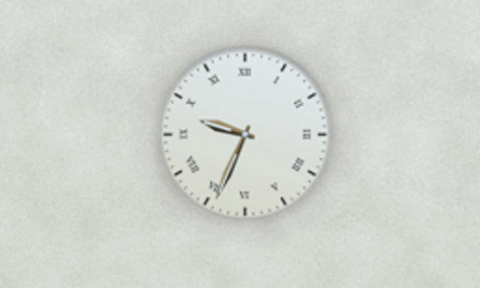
{"hour": 9, "minute": 34}
